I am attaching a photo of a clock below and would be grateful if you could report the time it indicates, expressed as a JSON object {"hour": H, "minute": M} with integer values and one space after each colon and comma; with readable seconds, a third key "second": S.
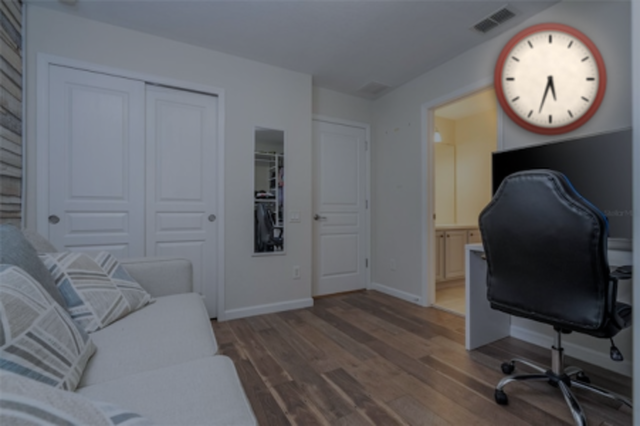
{"hour": 5, "minute": 33}
